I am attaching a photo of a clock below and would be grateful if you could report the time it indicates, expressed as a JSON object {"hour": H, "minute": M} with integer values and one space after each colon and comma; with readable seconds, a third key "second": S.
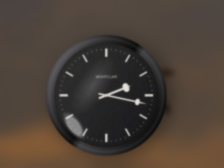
{"hour": 2, "minute": 17}
